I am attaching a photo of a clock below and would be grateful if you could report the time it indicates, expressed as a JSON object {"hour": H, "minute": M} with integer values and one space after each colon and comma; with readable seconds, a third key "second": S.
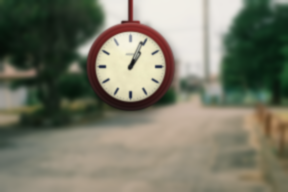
{"hour": 1, "minute": 4}
